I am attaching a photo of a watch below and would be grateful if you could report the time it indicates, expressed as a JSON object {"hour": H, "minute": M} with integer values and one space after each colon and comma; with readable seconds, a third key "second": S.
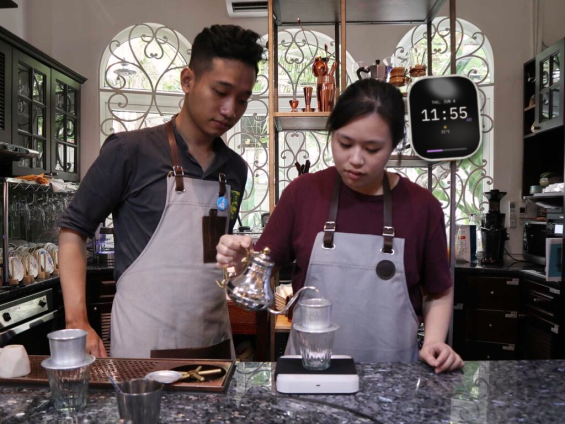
{"hour": 11, "minute": 55}
